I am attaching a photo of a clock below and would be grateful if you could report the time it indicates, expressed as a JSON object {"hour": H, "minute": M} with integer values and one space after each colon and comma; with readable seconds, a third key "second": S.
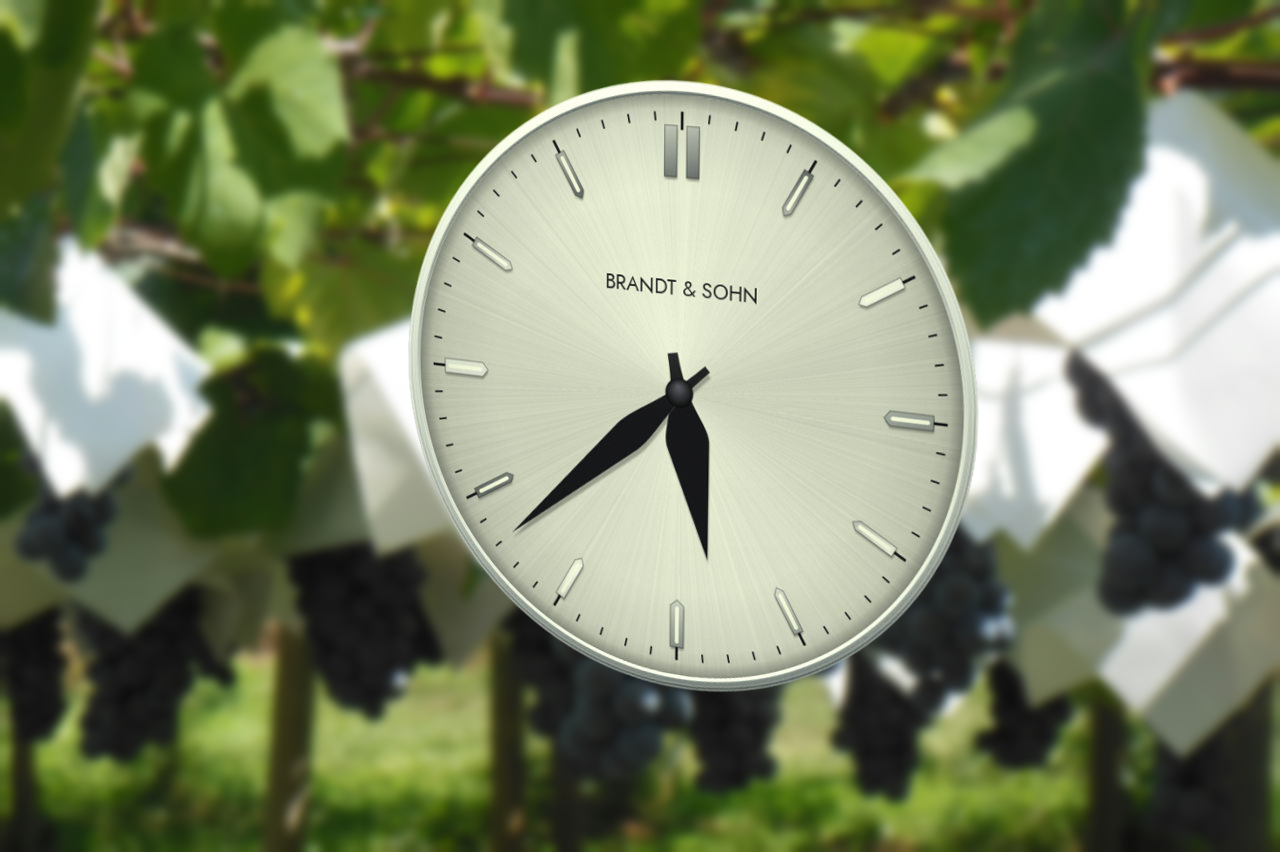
{"hour": 5, "minute": 38}
